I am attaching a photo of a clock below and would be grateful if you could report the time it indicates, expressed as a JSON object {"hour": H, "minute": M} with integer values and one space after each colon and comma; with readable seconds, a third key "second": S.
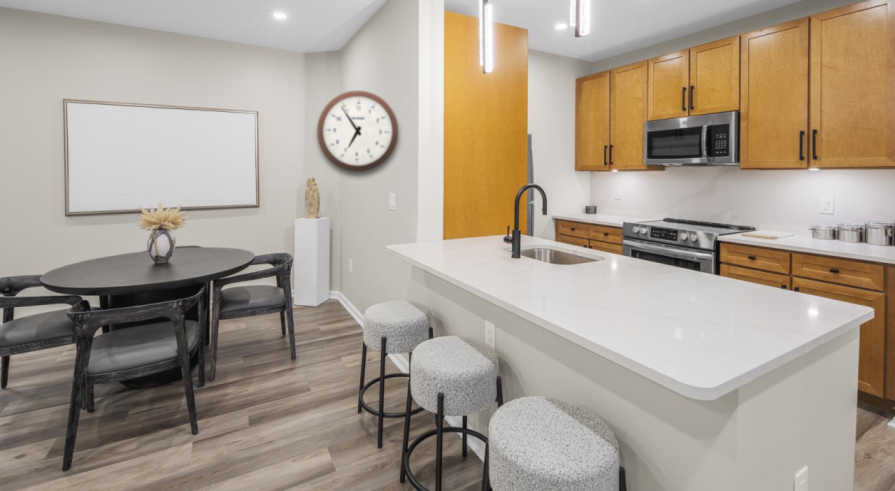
{"hour": 6, "minute": 54}
